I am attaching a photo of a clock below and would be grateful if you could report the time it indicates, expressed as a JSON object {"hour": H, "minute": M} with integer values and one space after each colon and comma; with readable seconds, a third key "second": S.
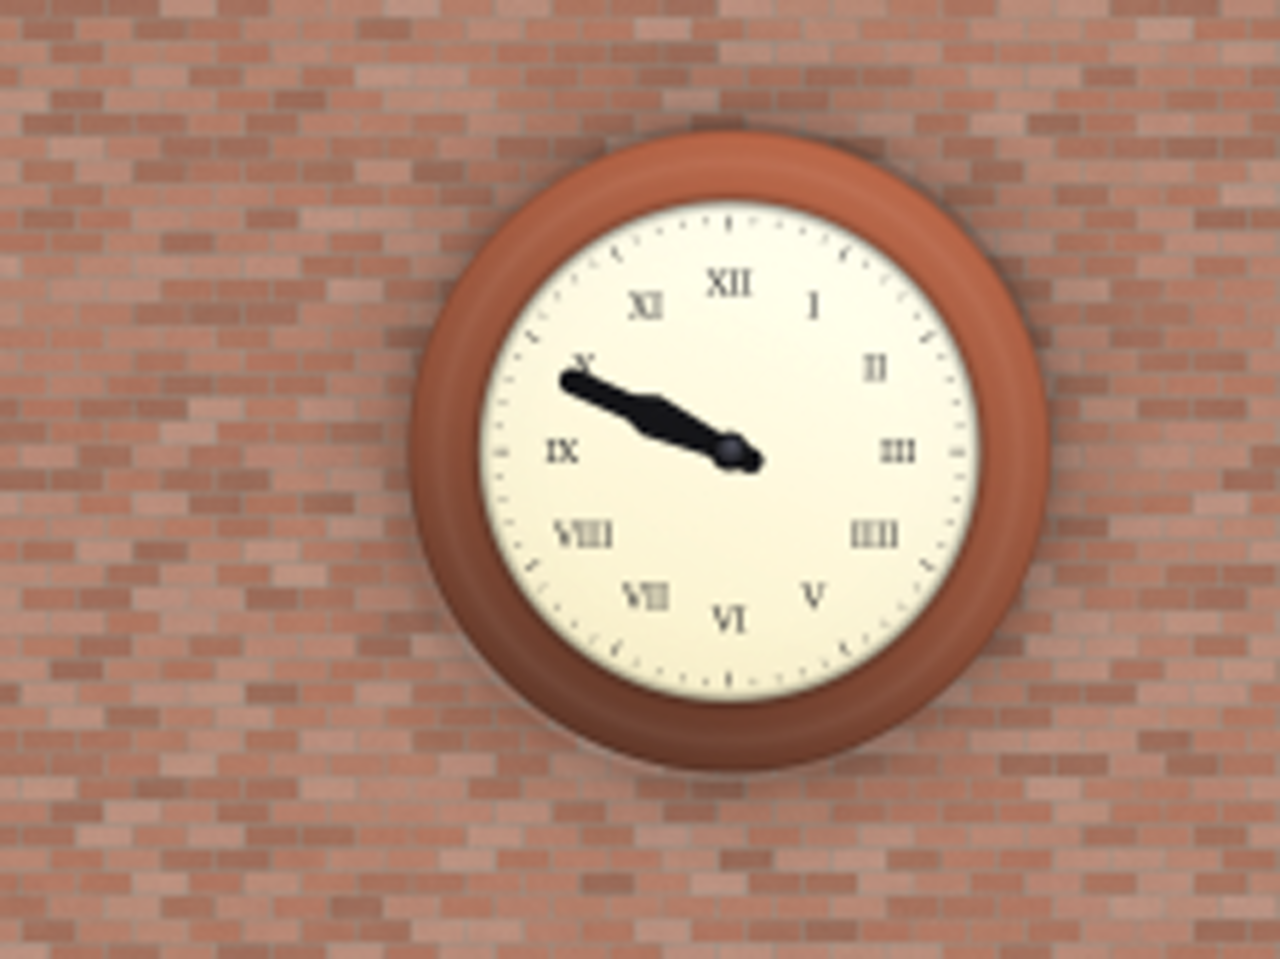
{"hour": 9, "minute": 49}
